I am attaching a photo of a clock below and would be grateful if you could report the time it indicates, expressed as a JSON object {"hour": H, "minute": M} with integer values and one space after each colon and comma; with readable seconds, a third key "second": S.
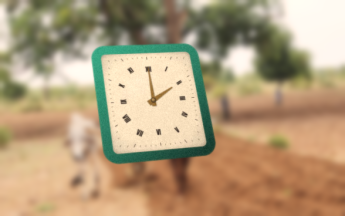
{"hour": 2, "minute": 0}
